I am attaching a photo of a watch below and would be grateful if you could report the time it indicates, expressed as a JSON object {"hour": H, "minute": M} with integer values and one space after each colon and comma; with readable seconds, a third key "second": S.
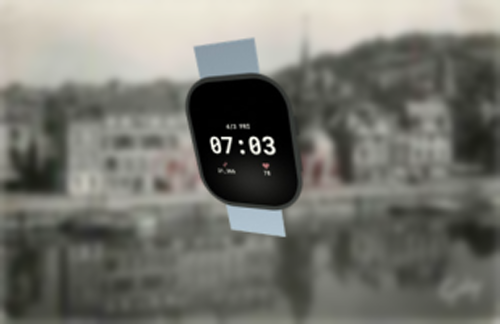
{"hour": 7, "minute": 3}
